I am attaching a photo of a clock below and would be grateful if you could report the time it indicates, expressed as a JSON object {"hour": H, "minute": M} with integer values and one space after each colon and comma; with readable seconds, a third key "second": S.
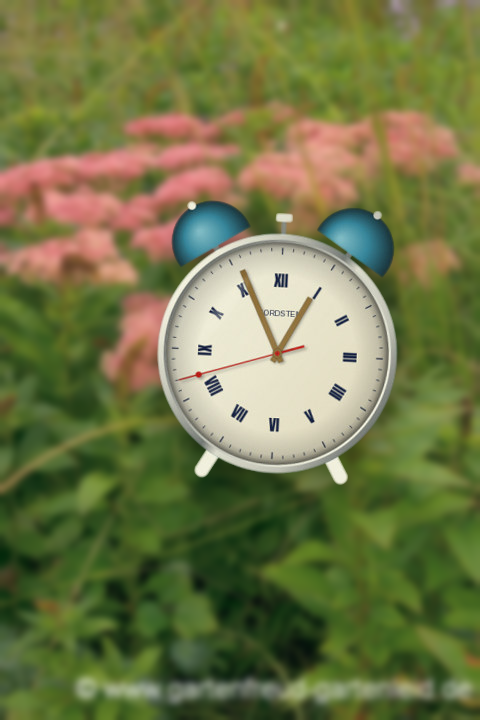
{"hour": 12, "minute": 55, "second": 42}
